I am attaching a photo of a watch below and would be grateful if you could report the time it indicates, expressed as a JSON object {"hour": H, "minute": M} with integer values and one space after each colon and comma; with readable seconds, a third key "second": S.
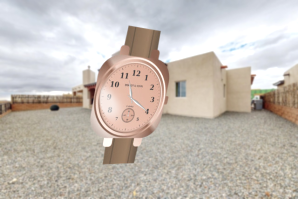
{"hour": 11, "minute": 20}
